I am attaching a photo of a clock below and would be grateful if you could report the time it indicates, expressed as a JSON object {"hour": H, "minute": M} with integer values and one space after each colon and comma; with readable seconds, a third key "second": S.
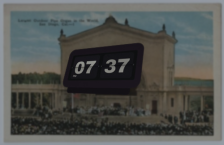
{"hour": 7, "minute": 37}
